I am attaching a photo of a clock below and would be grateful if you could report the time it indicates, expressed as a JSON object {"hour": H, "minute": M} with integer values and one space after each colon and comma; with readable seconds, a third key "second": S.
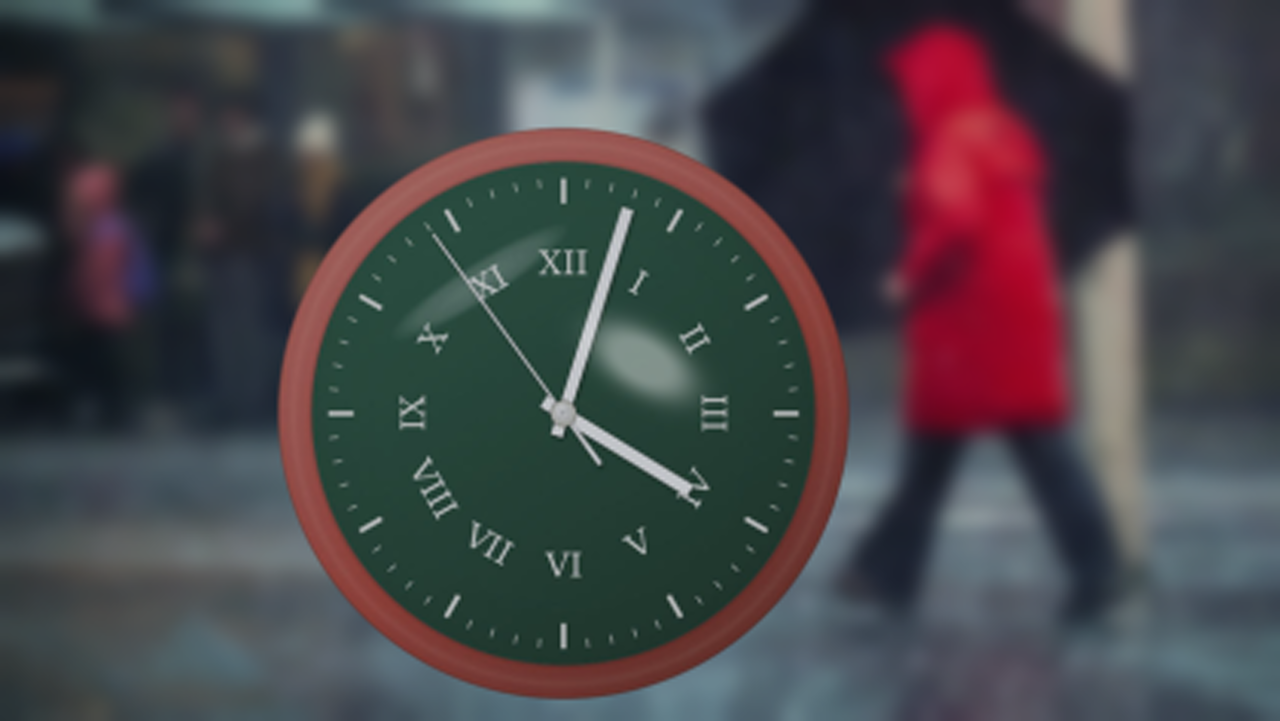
{"hour": 4, "minute": 2, "second": 54}
